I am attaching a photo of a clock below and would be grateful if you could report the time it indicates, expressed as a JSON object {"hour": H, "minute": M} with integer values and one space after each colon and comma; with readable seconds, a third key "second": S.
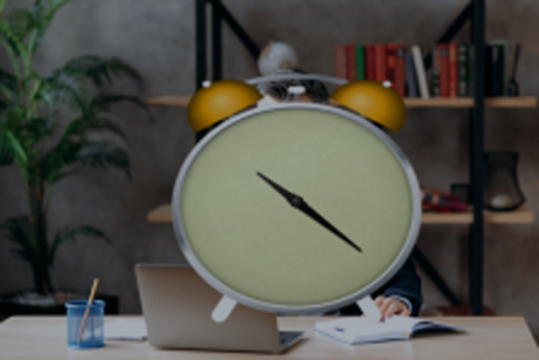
{"hour": 10, "minute": 22}
